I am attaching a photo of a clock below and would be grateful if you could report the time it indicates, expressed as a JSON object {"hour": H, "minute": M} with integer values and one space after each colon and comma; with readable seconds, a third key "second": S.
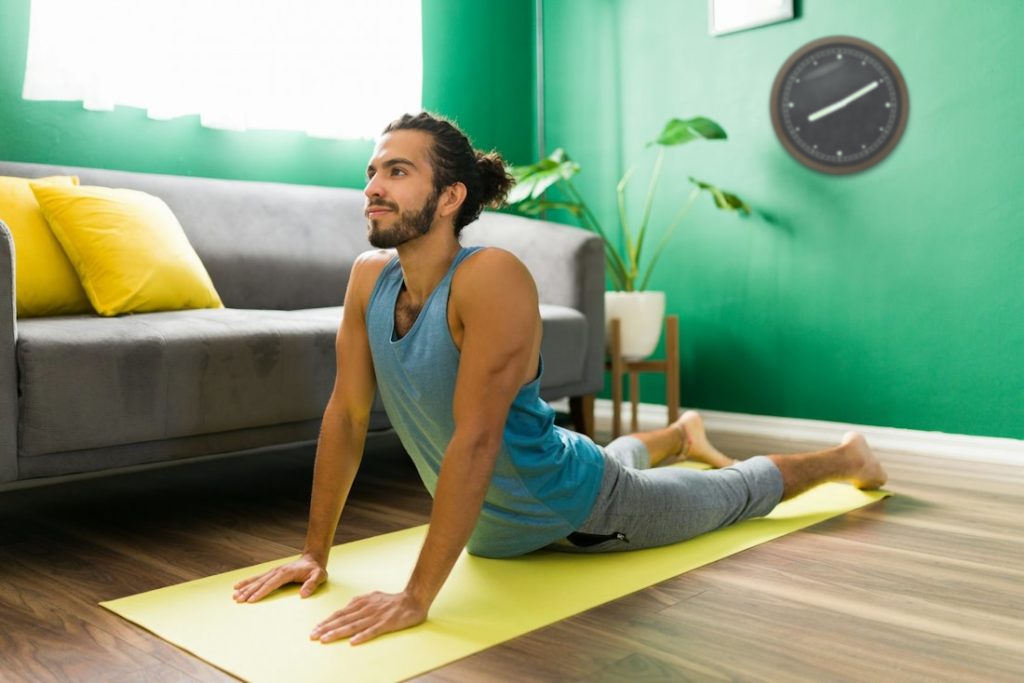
{"hour": 8, "minute": 10}
